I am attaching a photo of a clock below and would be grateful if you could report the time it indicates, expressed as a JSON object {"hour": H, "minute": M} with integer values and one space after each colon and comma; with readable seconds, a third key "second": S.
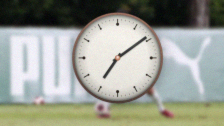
{"hour": 7, "minute": 9}
